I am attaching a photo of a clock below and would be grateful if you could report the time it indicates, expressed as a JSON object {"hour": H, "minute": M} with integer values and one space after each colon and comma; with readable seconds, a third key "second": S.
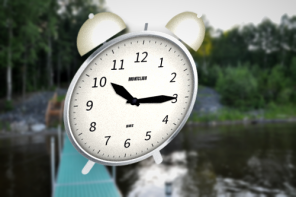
{"hour": 10, "minute": 15}
